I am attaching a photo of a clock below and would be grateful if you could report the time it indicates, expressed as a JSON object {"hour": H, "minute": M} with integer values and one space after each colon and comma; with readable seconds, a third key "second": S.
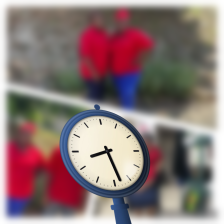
{"hour": 8, "minute": 28}
